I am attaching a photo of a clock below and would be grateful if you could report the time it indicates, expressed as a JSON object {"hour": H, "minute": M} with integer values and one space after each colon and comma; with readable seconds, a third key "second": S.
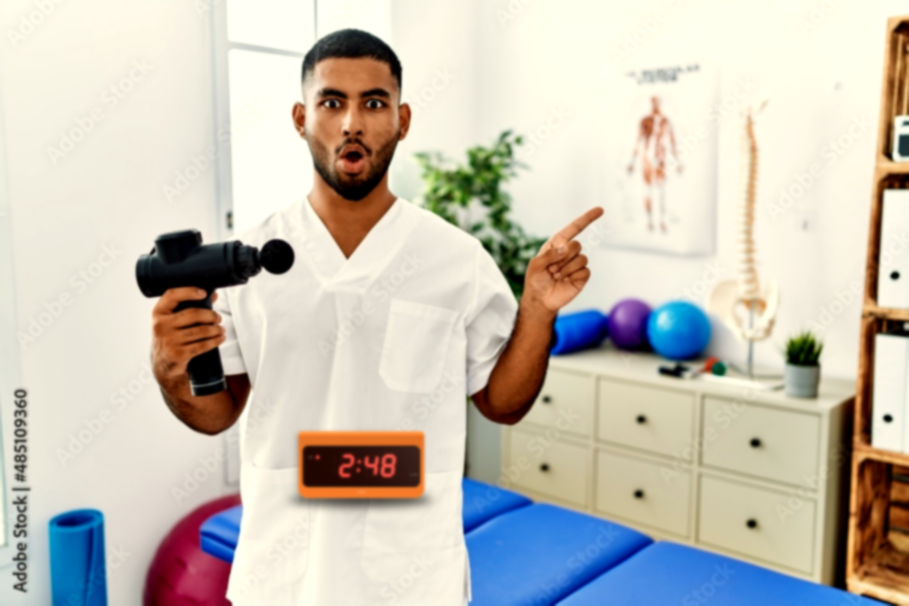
{"hour": 2, "minute": 48}
